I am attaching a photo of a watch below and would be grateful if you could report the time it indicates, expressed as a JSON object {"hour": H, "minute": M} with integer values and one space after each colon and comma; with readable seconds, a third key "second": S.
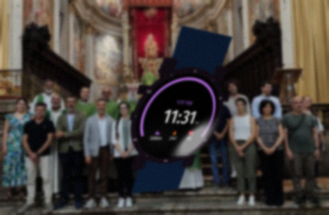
{"hour": 11, "minute": 31}
